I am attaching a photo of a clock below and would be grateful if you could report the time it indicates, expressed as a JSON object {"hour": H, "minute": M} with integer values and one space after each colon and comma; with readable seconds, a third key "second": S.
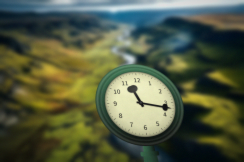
{"hour": 11, "minute": 17}
